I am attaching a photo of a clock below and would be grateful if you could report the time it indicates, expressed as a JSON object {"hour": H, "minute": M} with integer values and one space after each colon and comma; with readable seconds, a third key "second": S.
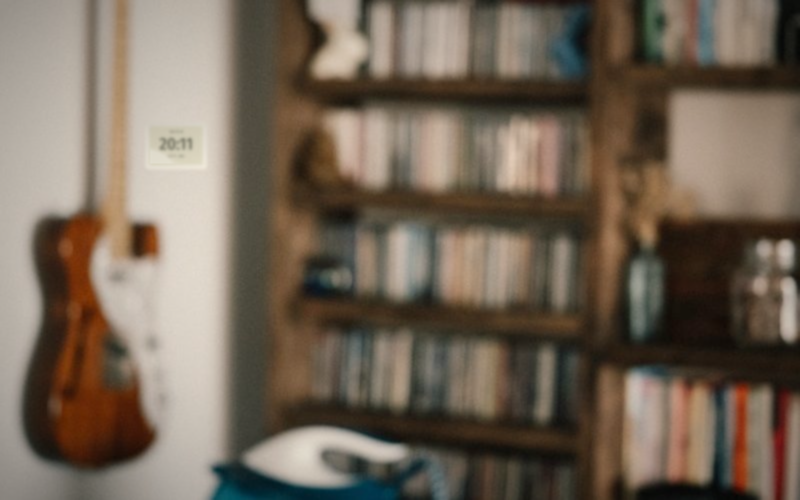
{"hour": 20, "minute": 11}
